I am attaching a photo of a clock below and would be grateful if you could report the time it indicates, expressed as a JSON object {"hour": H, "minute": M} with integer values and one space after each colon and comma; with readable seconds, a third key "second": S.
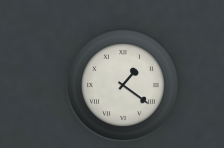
{"hour": 1, "minute": 21}
